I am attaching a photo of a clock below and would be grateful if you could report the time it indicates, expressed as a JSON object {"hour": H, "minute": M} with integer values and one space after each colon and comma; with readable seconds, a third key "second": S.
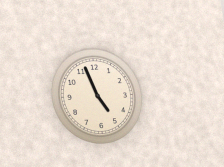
{"hour": 4, "minute": 57}
